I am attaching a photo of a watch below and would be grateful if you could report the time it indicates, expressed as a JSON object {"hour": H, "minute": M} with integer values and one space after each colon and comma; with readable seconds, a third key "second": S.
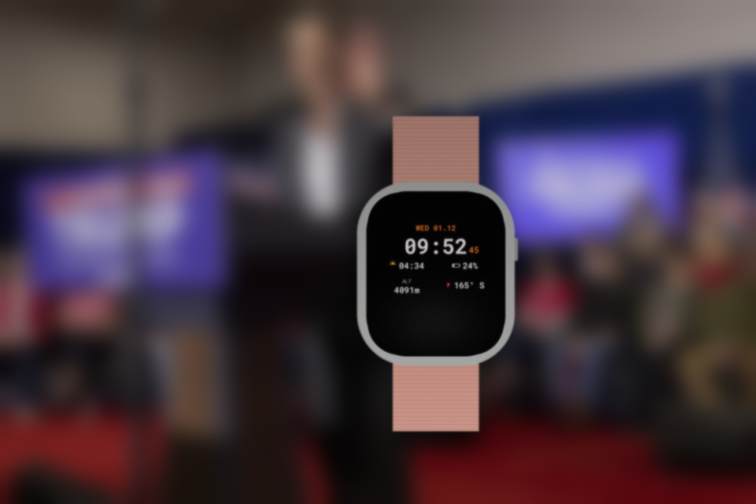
{"hour": 9, "minute": 52}
